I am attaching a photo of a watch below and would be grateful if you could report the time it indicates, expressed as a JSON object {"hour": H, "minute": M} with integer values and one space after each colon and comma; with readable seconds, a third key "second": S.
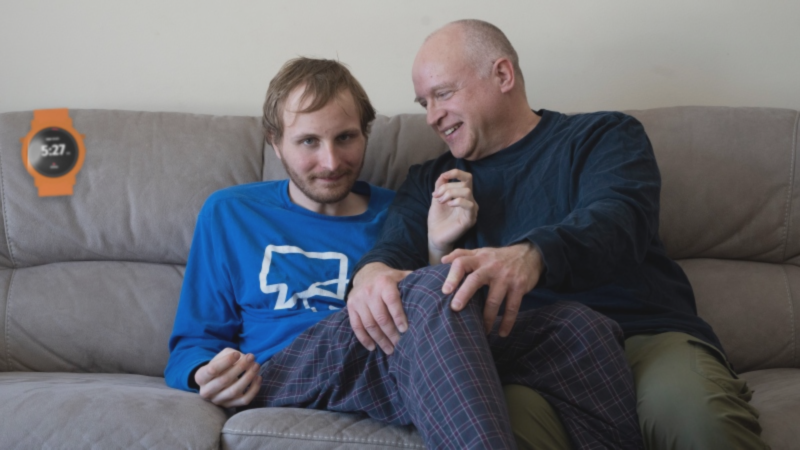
{"hour": 5, "minute": 27}
